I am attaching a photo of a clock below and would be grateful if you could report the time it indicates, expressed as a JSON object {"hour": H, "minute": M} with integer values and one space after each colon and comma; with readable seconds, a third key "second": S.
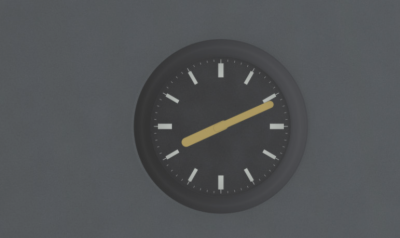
{"hour": 8, "minute": 11}
